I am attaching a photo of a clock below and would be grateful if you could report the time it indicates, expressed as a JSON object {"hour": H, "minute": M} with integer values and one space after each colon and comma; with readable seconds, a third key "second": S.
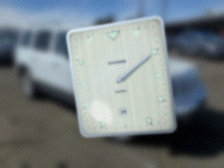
{"hour": 2, "minute": 10}
